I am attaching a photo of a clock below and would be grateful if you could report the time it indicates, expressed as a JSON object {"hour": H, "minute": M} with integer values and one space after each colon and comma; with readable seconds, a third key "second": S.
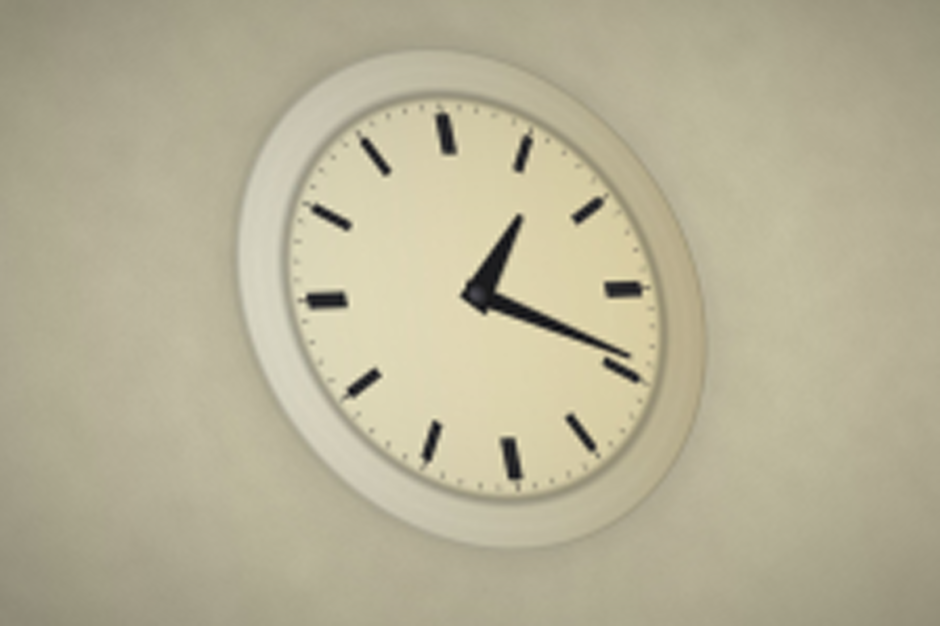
{"hour": 1, "minute": 19}
